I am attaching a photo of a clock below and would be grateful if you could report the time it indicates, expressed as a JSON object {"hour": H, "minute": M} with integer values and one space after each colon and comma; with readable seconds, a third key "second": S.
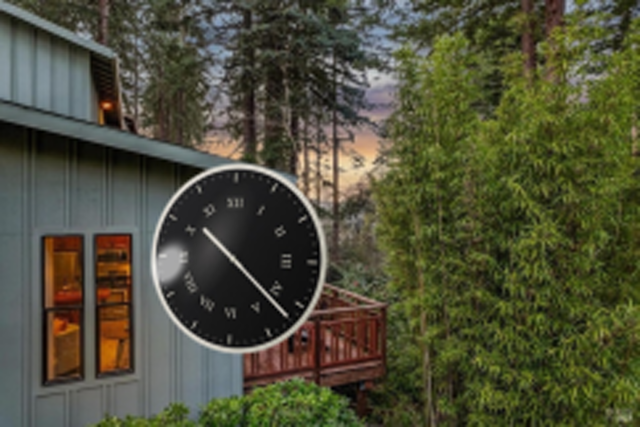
{"hour": 10, "minute": 22}
